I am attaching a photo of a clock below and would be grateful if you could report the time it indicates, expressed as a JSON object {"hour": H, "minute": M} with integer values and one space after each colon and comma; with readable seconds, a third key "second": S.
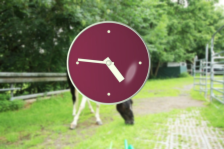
{"hour": 4, "minute": 46}
